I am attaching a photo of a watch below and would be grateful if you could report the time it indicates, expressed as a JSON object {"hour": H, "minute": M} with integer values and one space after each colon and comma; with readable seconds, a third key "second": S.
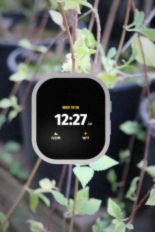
{"hour": 12, "minute": 27}
